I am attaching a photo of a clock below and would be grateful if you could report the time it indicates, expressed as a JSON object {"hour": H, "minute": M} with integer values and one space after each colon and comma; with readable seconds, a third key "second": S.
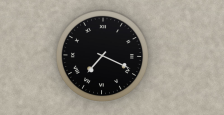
{"hour": 7, "minute": 19}
